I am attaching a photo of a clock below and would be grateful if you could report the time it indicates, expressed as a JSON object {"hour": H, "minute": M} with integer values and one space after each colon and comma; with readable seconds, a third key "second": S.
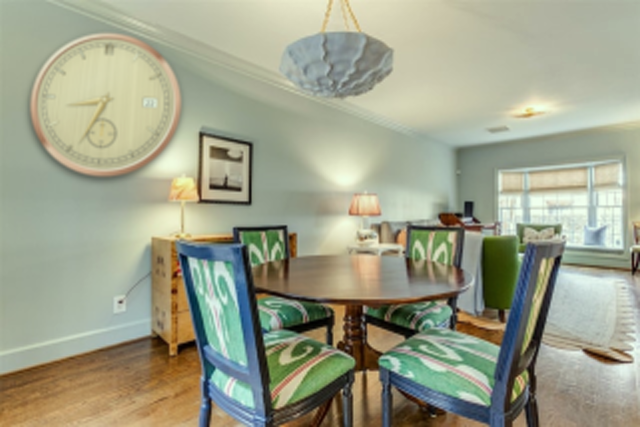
{"hour": 8, "minute": 34}
